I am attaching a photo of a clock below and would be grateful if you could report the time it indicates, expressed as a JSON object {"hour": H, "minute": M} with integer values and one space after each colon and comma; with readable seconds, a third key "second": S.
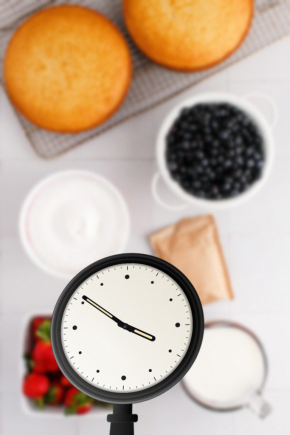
{"hour": 3, "minute": 51}
